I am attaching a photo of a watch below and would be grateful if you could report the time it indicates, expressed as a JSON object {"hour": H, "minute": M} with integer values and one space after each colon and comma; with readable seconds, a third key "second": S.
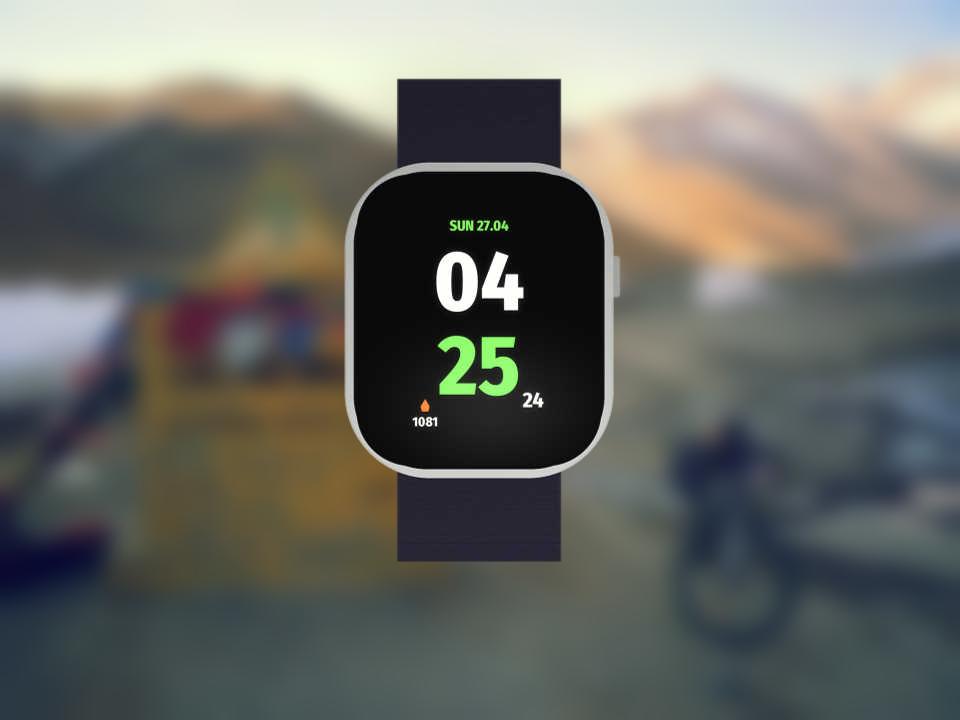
{"hour": 4, "minute": 25, "second": 24}
